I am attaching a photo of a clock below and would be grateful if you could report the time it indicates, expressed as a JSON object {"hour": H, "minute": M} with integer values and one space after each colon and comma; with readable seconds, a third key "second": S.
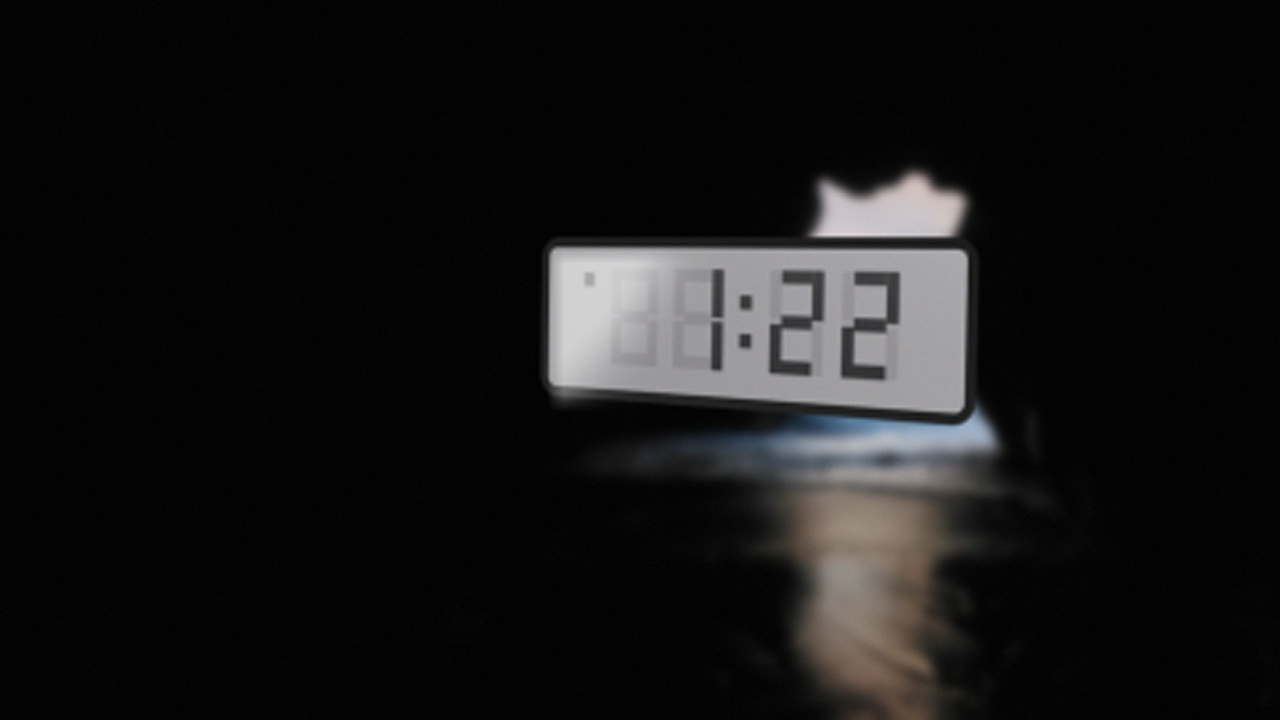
{"hour": 1, "minute": 22}
